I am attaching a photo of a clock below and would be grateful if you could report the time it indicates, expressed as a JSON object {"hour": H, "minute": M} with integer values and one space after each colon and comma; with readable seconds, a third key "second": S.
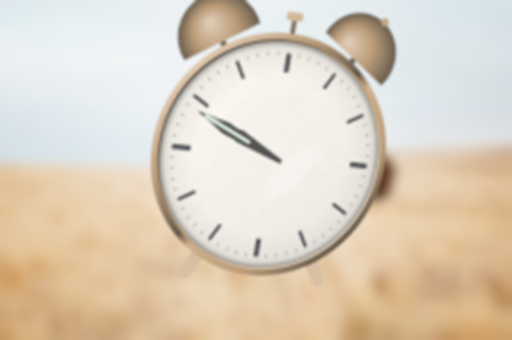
{"hour": 9, "minute": 49}
